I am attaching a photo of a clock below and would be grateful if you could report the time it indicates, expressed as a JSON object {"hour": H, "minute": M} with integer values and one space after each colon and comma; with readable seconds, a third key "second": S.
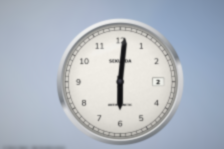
{"hour": 6, "minute": 1}
